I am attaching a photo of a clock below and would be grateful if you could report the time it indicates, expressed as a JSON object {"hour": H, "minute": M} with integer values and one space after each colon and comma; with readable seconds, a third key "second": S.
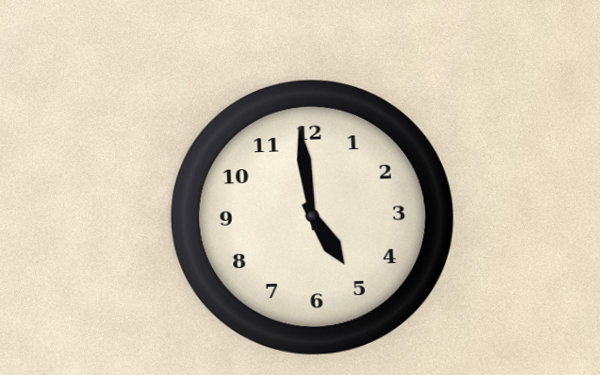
{"hour": 4, "minute": 59}
